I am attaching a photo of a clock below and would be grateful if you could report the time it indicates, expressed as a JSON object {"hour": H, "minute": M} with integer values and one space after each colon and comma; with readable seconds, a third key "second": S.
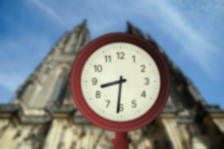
{"hour": 8, "minute": 31}
